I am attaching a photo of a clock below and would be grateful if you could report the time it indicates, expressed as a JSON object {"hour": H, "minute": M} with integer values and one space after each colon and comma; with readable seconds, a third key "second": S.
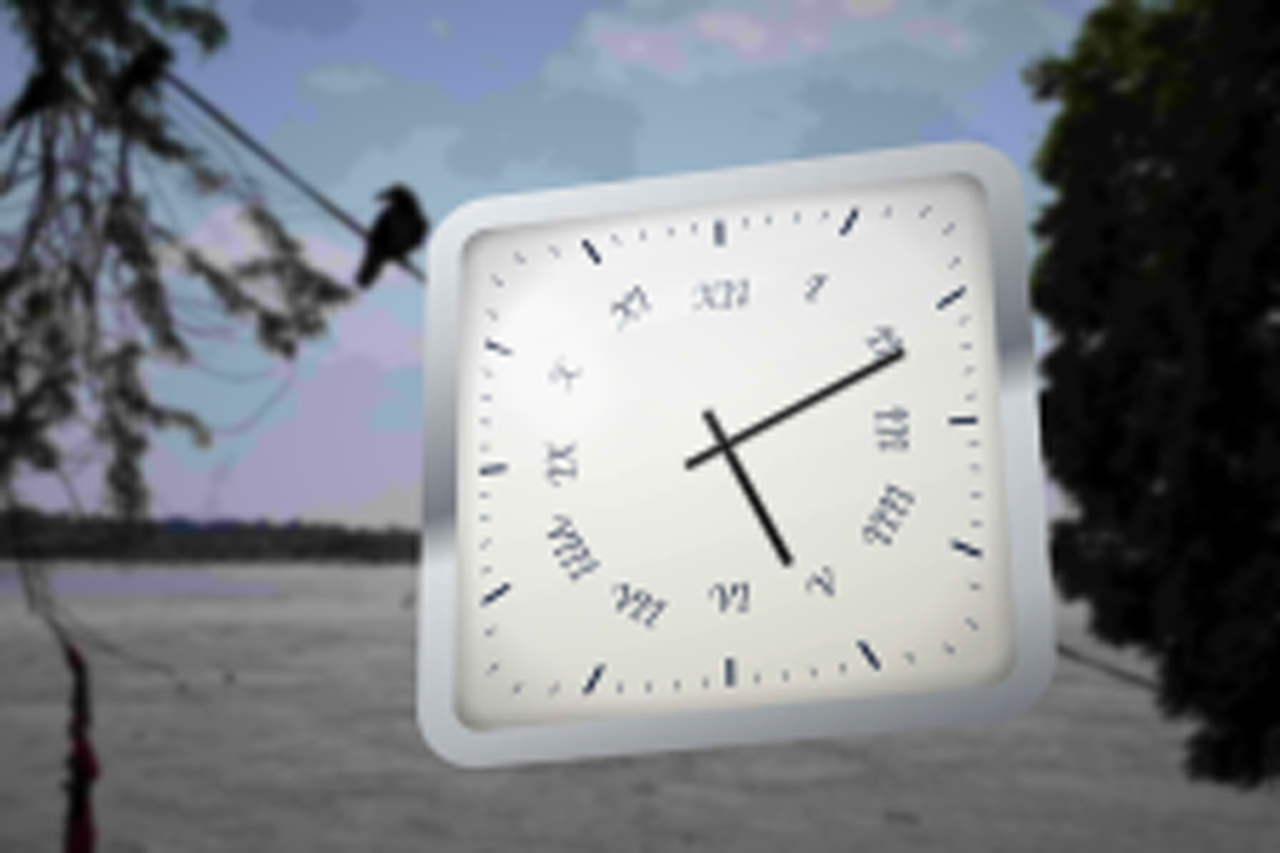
{"hour": 5, "minute": 11}
